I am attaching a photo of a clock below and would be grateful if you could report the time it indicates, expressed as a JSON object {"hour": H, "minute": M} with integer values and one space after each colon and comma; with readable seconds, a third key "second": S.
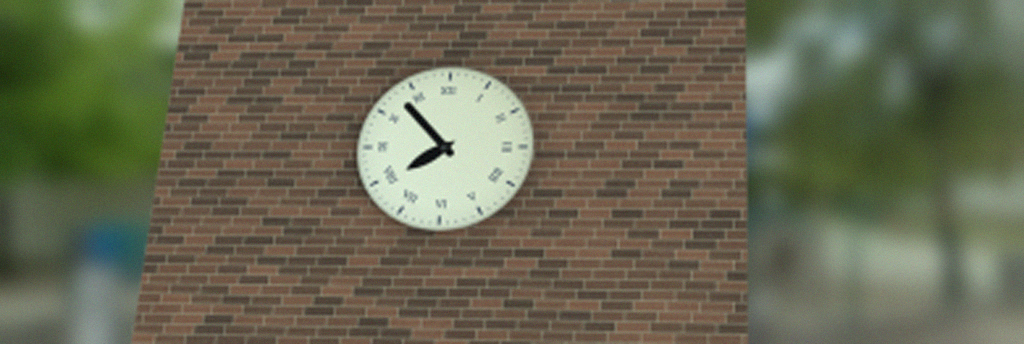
{"hour": 7, "minute": 53}
